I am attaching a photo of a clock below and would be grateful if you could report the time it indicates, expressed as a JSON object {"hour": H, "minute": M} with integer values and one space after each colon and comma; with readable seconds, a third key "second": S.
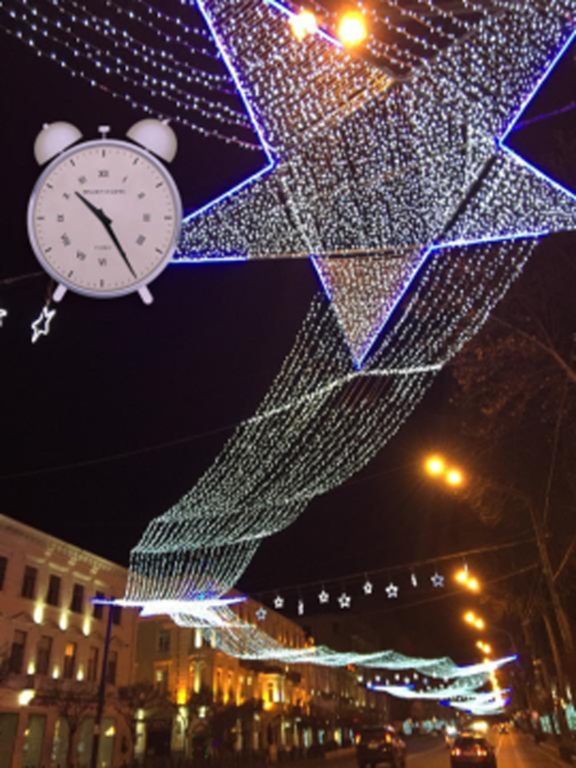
{"hour": 10, "minute": 25}
